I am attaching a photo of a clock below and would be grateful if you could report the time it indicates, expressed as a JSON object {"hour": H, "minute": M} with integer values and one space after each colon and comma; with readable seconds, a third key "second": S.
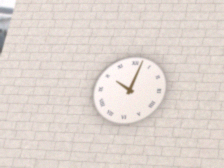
{"hour": 10, "minute": 2}
